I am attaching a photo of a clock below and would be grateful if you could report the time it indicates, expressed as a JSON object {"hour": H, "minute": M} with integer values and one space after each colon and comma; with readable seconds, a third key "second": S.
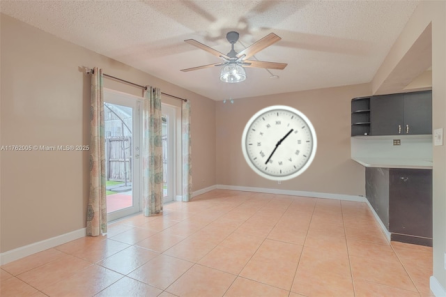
{"hour": 1, "minute": 36}
